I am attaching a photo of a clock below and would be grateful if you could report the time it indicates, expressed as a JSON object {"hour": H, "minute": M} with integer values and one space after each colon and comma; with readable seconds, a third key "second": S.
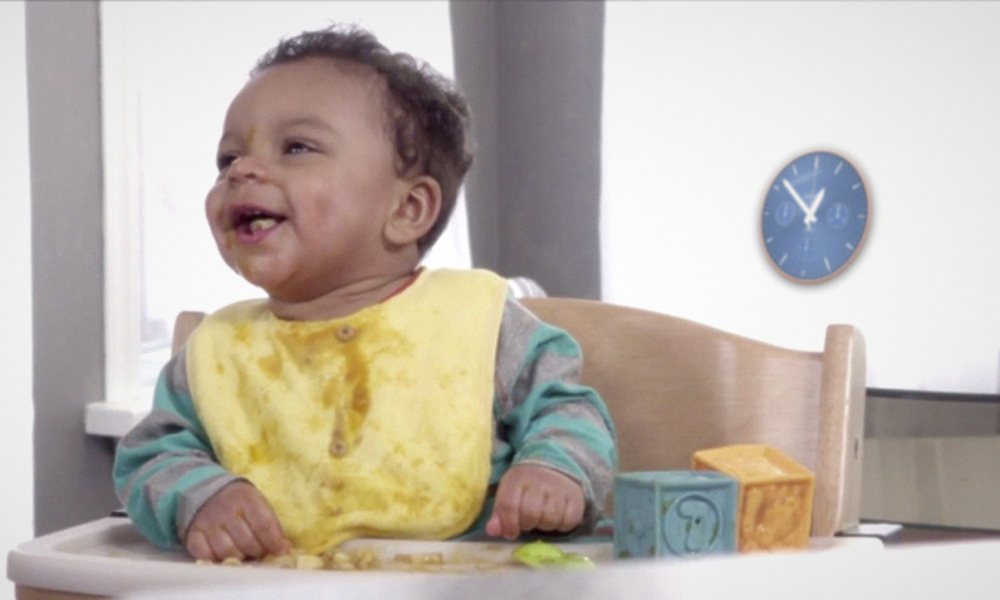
{"hour": 12, "minute": 52}
